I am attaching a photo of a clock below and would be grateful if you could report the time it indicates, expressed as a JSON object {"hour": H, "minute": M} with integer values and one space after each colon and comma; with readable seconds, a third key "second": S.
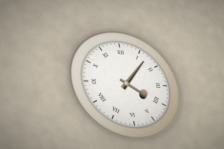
{"hour": 4, "minute": 7}
